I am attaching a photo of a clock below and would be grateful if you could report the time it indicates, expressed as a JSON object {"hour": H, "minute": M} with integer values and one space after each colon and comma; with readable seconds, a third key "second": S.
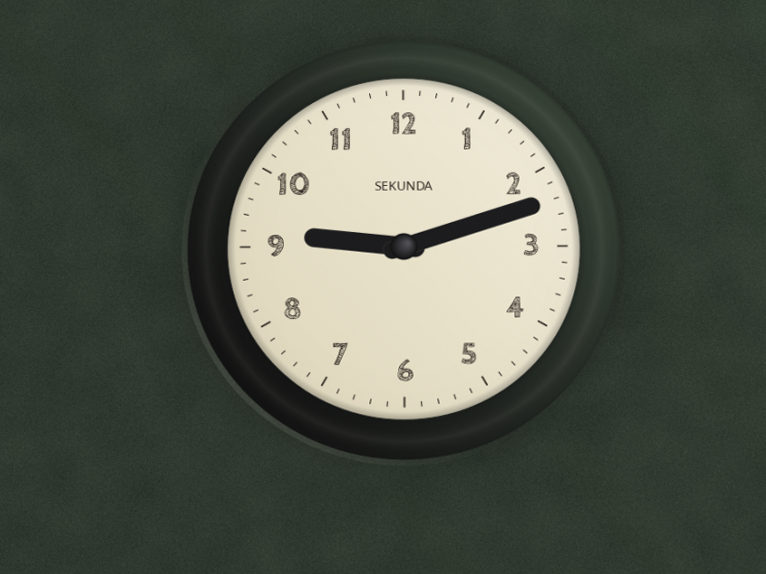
{"hour": 9, "minute": 12}
